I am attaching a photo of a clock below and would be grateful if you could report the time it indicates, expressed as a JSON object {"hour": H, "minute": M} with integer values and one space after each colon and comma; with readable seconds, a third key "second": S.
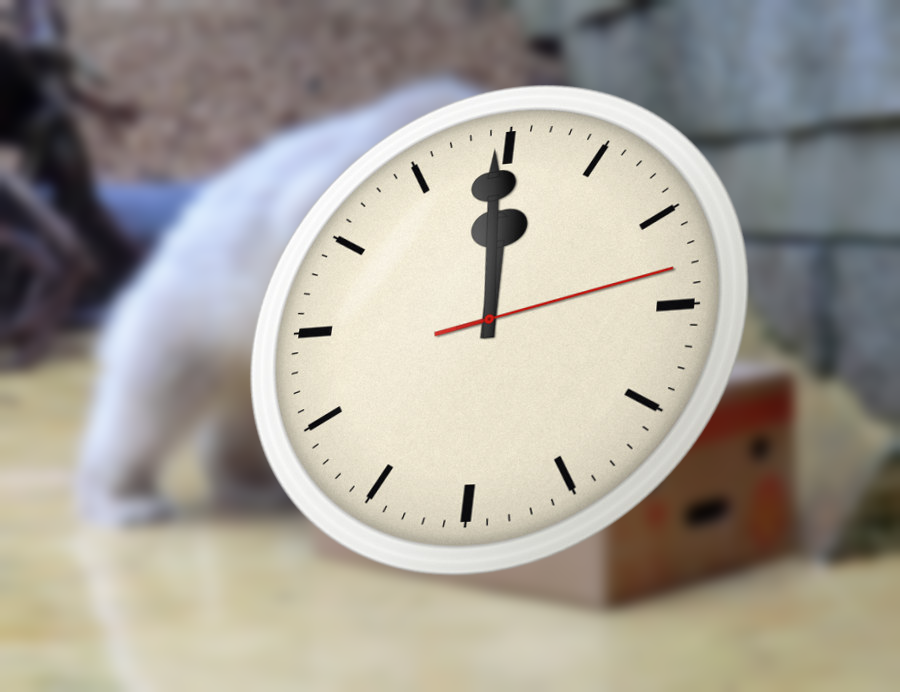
{"hour": 11, "minute": 59, "second": 13}
